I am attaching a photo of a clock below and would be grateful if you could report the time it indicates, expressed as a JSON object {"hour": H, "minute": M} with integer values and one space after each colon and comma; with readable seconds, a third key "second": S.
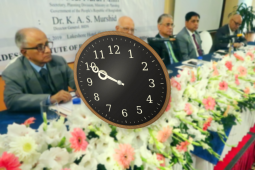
{"hour": 9, "minute": 50}
